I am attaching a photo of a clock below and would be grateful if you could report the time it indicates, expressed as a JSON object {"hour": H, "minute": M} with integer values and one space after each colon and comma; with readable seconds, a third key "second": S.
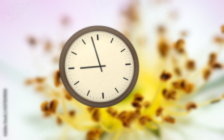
{"hour": 8, "minute": 58}
